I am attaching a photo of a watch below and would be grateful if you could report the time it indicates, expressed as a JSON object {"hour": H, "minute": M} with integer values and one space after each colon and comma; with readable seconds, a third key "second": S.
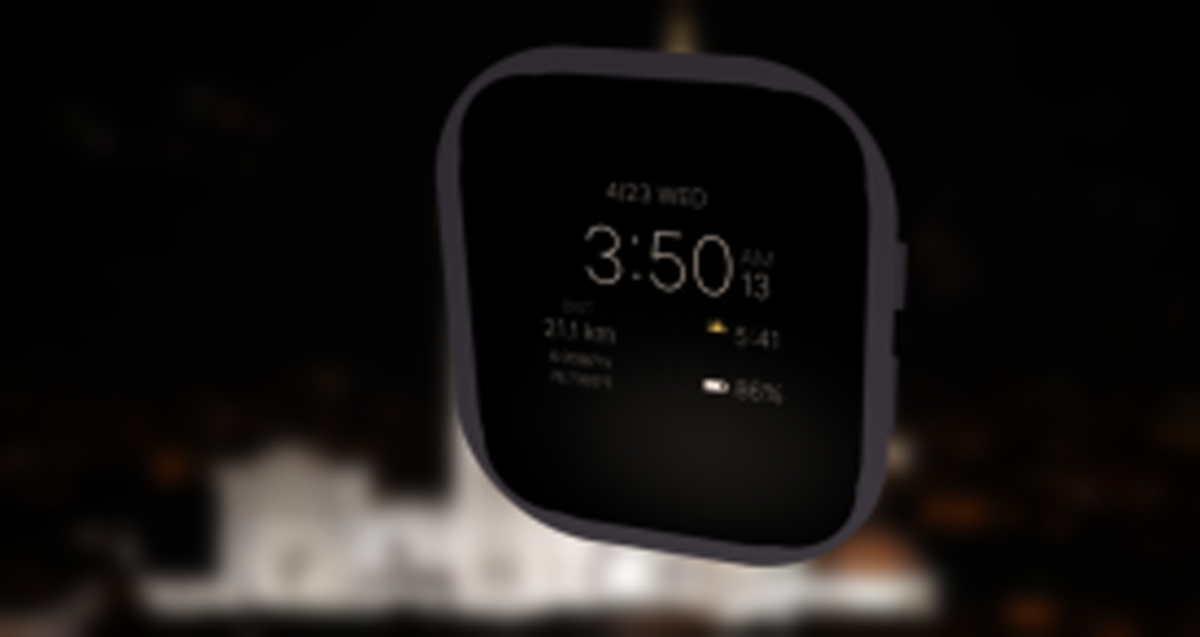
{"hour": 3, "minute": 50}
